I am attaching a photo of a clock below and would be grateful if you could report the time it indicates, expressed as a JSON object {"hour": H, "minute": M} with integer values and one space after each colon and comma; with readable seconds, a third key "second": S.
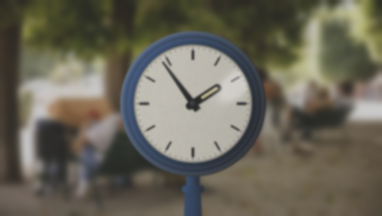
{"hour": 1, "minute": 54}
